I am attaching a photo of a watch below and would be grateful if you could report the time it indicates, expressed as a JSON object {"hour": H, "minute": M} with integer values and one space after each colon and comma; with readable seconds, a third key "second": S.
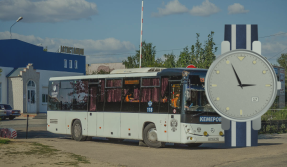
{"hour": 2, "minute": 56}
